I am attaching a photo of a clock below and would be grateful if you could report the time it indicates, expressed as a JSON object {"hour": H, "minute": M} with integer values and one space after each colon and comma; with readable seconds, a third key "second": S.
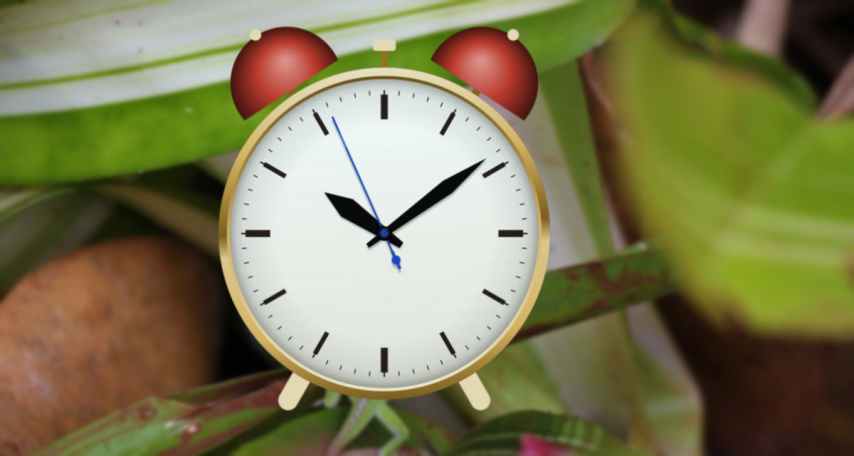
{"hour": 10, "minute": 8, "second": 56}
